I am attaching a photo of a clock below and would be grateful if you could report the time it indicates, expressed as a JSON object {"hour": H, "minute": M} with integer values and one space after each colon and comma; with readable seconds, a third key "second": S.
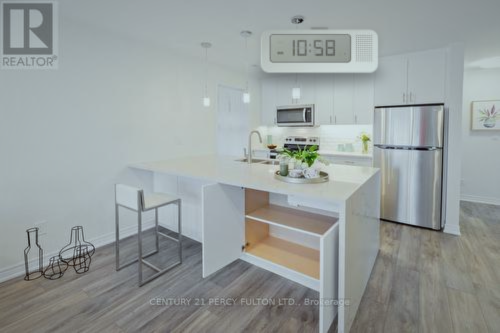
{"hour": 10, "minute": 58}
